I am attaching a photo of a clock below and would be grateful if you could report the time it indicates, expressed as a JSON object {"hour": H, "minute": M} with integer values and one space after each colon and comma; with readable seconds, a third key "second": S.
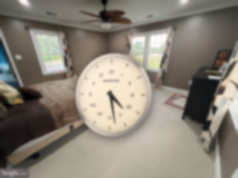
{"hour": 4, "minute": 28}
